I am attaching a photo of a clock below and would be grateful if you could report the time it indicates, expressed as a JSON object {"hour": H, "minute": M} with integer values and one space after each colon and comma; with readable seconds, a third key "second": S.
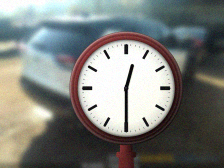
{"hour": 12, "minute": 30}
